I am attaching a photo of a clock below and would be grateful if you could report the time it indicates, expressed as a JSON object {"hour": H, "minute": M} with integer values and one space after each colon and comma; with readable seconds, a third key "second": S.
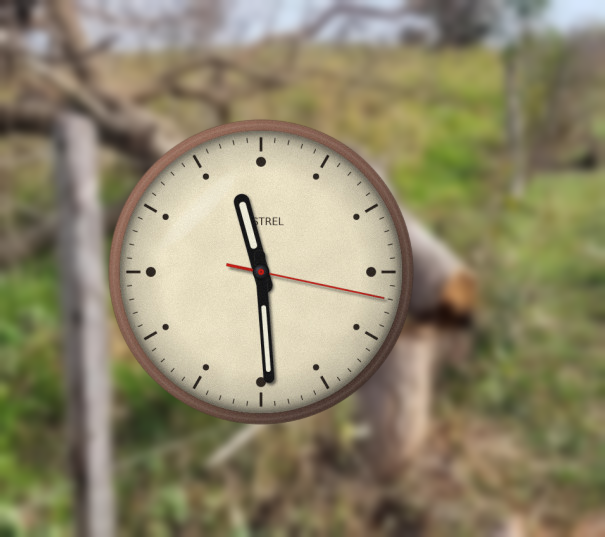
{"hour": 11, "minute": 29, "second": 17}
